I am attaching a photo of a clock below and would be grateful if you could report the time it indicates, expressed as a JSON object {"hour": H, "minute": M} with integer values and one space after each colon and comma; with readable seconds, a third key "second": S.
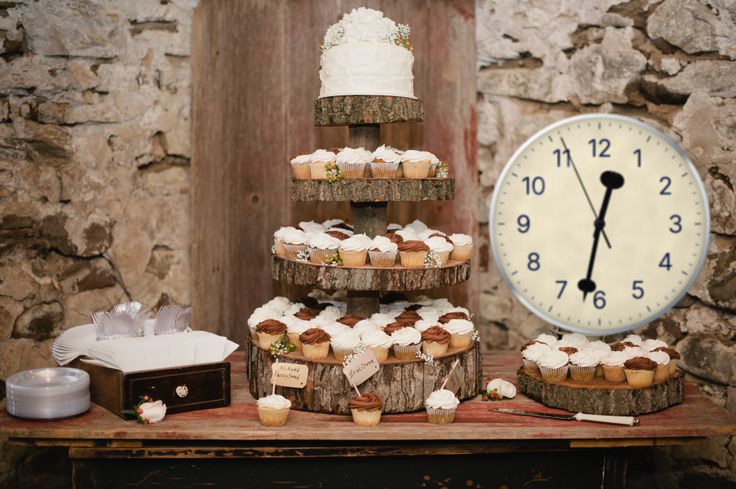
{"hour": 12, "minute": 31, "second": 56}
